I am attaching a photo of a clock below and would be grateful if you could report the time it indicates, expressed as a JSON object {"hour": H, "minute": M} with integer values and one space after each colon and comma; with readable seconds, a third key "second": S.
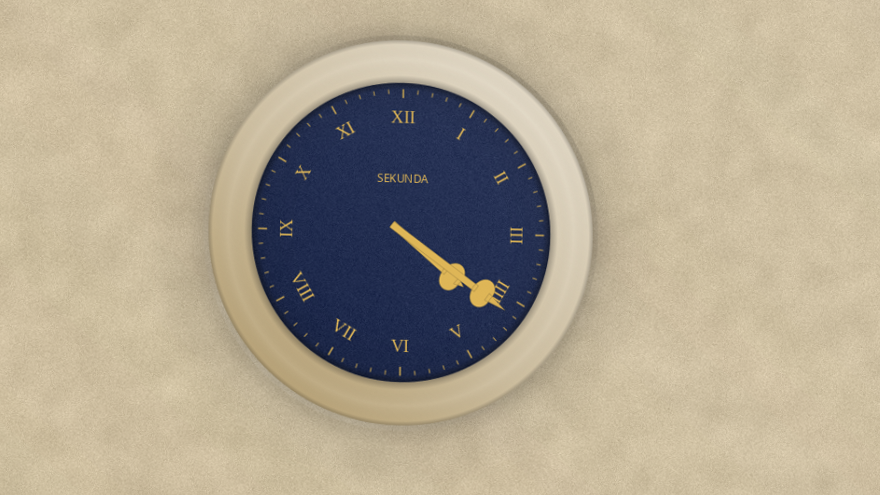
{"hour": 4, "minute": 21}
